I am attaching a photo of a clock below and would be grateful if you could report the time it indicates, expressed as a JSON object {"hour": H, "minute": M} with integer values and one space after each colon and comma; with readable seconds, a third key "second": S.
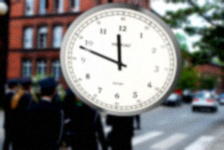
{"hour": 11, "minute": 48}
